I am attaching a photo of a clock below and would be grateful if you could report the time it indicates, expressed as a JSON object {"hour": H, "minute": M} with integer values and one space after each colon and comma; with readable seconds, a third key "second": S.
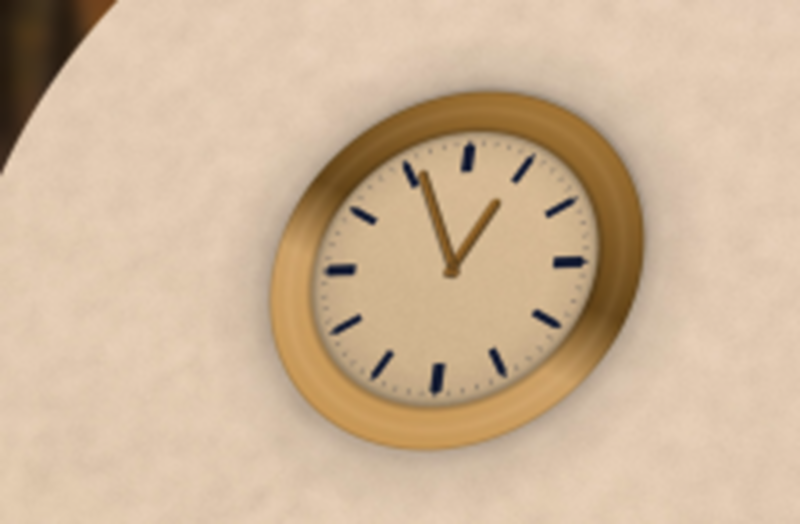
{"hour": 12, "minute": 56}
